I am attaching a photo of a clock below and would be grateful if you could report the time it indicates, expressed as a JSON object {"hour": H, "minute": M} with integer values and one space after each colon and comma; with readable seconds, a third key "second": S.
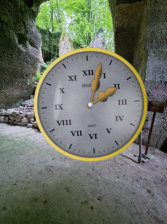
{"hour": 2, "minute": 3}
